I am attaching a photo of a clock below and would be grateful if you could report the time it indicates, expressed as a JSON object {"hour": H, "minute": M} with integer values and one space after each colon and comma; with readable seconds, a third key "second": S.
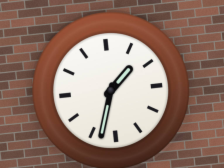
{"hour": 1, "minute": 33}
